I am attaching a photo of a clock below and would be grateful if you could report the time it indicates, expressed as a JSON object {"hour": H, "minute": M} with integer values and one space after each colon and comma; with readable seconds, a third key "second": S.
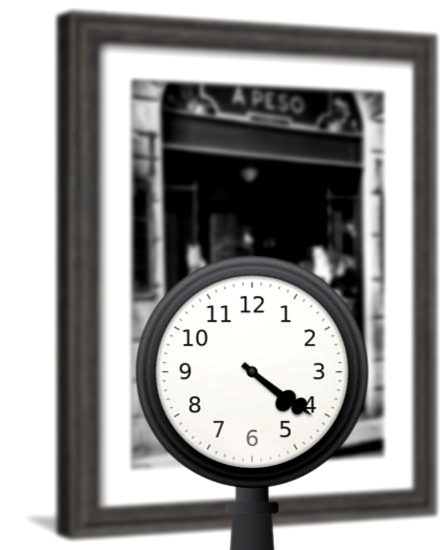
{"hour": 4, "minute": 21}
